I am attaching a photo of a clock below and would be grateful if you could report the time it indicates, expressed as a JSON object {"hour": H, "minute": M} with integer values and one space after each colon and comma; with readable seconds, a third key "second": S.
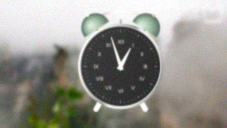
{"hour": 12, "minute": 57}
